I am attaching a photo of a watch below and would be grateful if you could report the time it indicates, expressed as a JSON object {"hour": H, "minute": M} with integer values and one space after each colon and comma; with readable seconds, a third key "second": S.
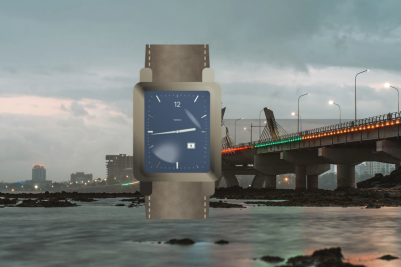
{"hour": 2, "minute": 44}
